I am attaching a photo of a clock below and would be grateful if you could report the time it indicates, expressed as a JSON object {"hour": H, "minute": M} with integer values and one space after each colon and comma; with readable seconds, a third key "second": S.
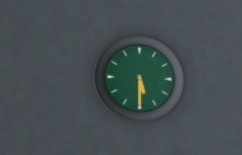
{"hour": 5, "minute": 30}
